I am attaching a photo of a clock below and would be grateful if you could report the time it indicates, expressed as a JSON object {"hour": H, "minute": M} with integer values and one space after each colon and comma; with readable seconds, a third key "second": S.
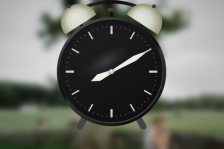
{"hour": 8, "minute": 10}
